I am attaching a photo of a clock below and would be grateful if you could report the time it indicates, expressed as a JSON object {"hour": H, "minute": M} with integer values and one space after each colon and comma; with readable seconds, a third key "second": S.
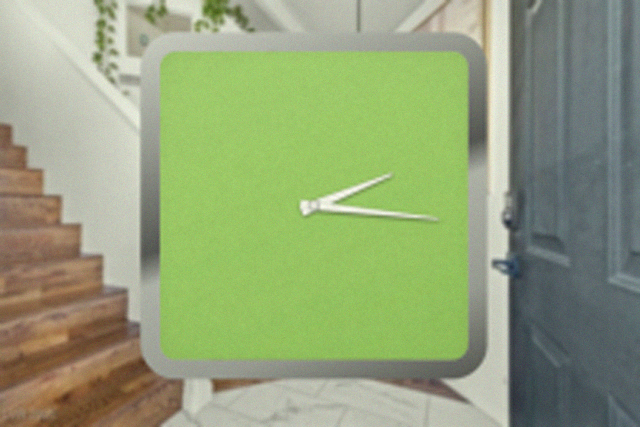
{"hour": 2, "minute": 16}
